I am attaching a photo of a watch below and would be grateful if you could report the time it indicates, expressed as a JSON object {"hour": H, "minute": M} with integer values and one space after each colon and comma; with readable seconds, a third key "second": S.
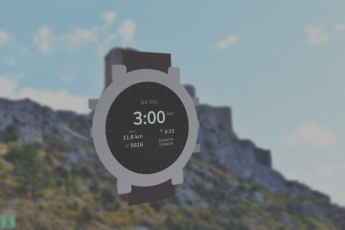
{"hour": 3, "minute": 0}
